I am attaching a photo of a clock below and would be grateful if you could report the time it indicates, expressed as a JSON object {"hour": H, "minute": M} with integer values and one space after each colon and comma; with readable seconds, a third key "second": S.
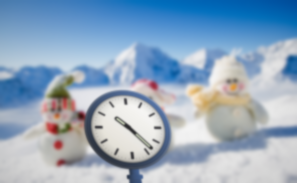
{"hour": 10, "minute": 23}
